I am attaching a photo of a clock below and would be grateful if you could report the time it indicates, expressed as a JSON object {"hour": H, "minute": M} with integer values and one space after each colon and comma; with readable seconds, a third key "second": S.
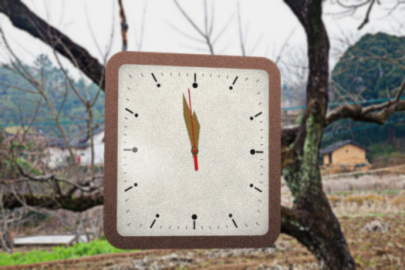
{"hour": 11, "minute": 57, "second": 59}
